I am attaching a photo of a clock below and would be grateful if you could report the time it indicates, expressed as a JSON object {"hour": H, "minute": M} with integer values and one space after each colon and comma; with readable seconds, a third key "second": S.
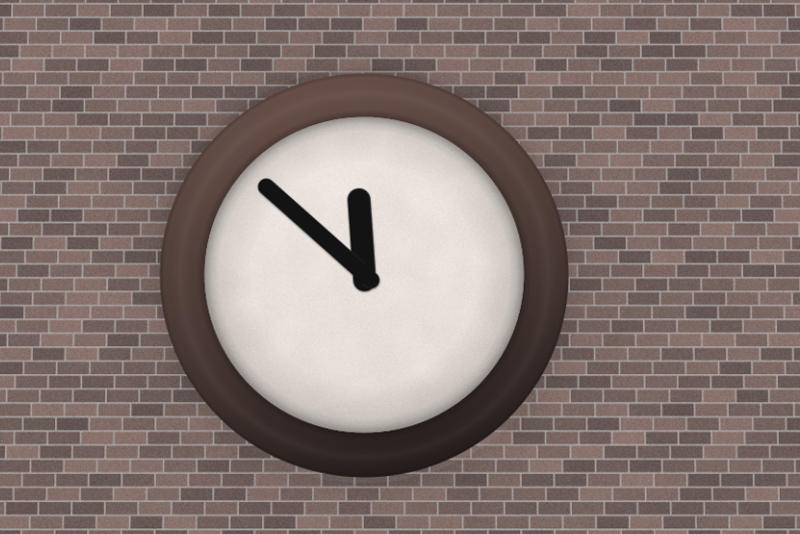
{"hour": 11, "minute": 52}
